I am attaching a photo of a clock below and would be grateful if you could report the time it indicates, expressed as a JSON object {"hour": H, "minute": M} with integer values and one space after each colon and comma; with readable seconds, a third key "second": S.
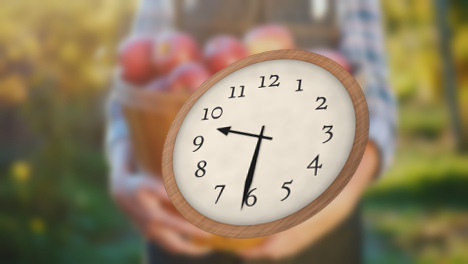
{"hour": 9, "minute": 31}
